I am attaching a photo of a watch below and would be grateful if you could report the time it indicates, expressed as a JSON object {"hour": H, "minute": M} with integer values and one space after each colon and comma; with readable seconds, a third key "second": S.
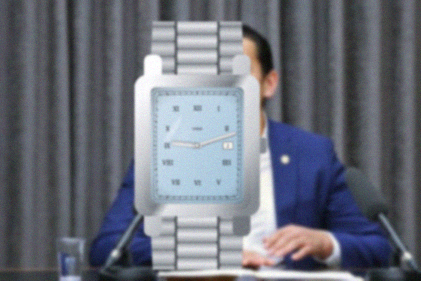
{"hour": 9, "minute": 12}
